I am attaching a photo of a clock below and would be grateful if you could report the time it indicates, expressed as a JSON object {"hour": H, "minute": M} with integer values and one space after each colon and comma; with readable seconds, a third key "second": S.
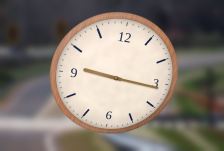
{"hour": 9, "minute": 16}
